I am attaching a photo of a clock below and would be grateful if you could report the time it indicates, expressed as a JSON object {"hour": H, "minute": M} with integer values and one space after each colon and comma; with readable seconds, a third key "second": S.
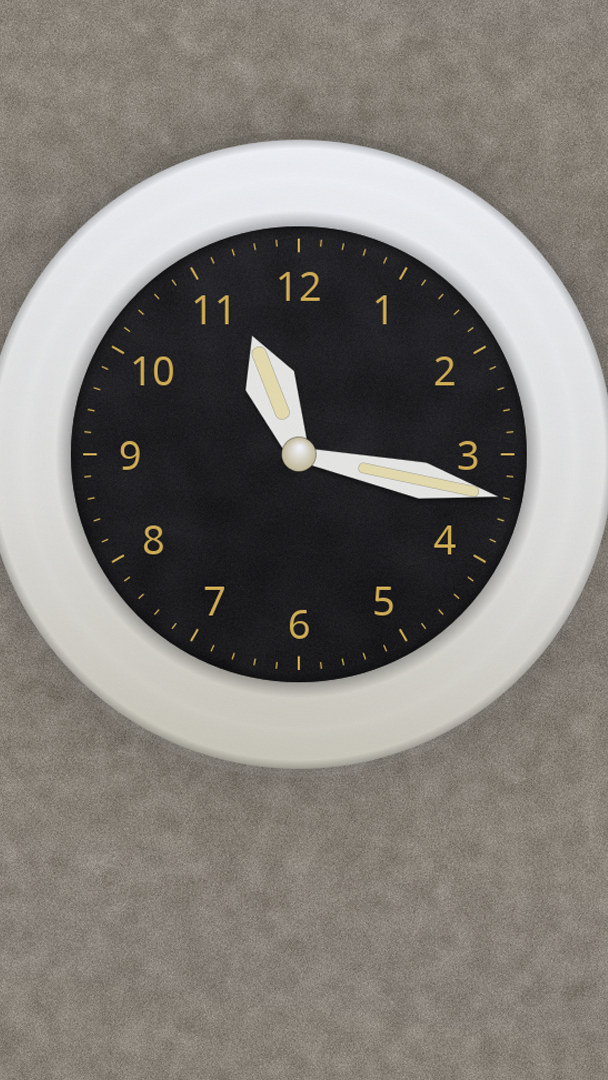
{"hour": 11, "minute": 17}
